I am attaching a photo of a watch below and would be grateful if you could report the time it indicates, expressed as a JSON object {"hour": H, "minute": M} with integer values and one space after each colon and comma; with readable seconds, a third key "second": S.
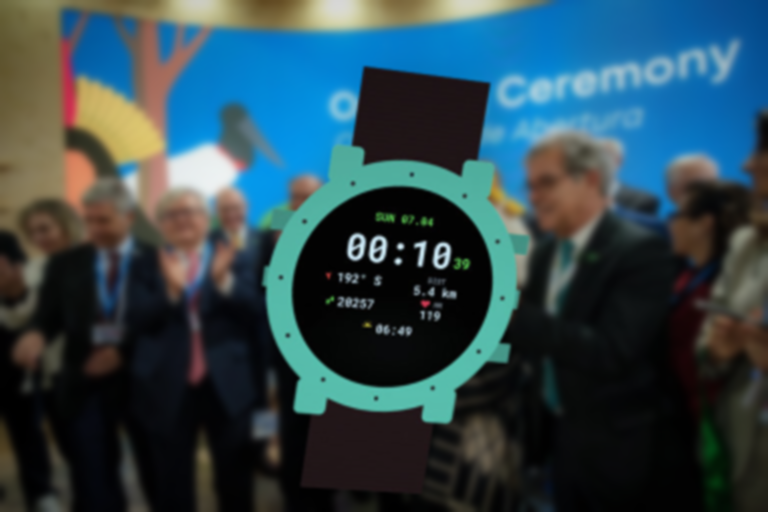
{"hour": 0, "minute": 10}
